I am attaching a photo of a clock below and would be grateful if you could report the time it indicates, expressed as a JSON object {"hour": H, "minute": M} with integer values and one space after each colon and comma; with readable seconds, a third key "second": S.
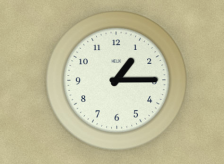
{"hour": 1, "minute": 15}
